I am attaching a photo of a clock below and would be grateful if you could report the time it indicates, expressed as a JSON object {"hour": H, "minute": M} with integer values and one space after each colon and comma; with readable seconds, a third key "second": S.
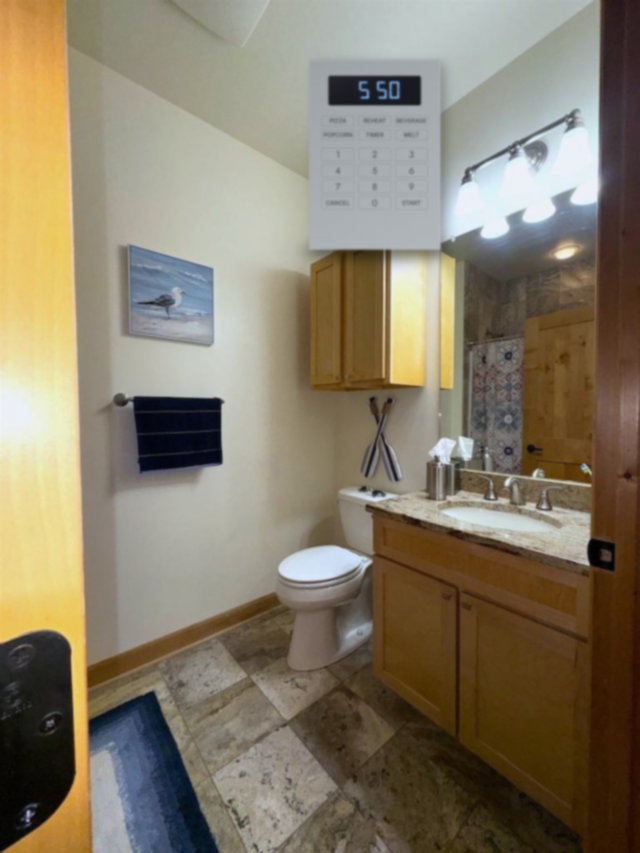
{"hour": 5, "minute": 50}
